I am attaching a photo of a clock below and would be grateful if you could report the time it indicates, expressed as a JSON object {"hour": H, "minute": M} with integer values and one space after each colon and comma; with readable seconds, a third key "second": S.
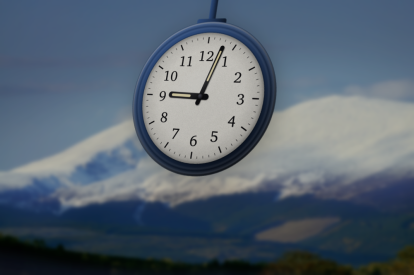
{"hour": 9, "minute": 3}
